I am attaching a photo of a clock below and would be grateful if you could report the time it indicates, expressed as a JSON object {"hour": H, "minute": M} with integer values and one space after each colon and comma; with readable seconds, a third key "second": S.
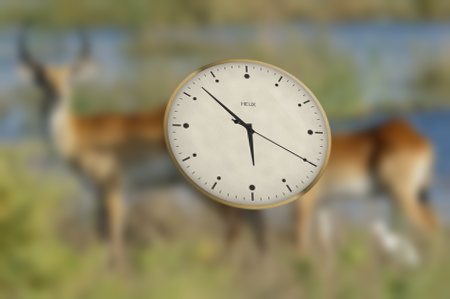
{"hour": 5, "minute": 52, "second": 20}
